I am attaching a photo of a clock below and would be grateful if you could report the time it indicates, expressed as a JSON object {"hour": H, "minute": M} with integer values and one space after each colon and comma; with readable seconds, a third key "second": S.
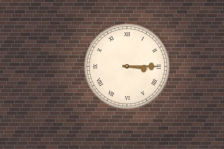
{"hour": 3, "minute": 15}
